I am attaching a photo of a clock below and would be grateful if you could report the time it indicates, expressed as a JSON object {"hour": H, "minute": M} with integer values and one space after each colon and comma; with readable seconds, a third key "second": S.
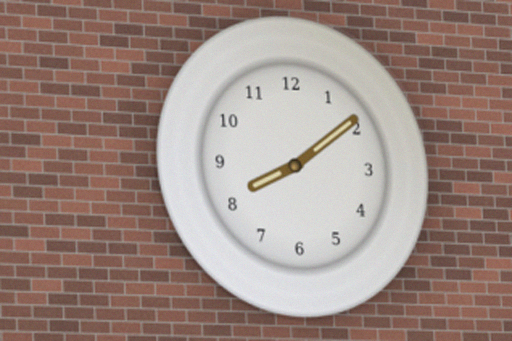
{"hour": 8, "minute": 9}
